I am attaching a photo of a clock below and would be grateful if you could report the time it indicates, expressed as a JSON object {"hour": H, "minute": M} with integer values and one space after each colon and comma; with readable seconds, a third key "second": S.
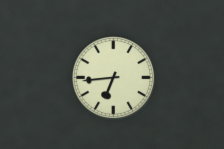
{"hour": 6, "minute": 44}
